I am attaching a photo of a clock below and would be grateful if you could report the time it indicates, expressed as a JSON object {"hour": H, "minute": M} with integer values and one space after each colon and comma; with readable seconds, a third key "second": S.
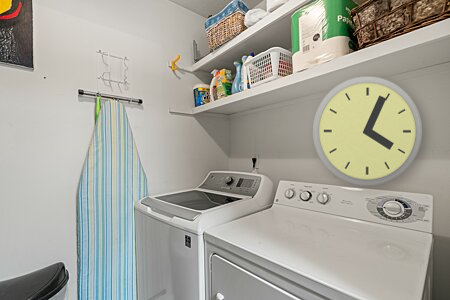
{"hour": 4, "minute": 4}
